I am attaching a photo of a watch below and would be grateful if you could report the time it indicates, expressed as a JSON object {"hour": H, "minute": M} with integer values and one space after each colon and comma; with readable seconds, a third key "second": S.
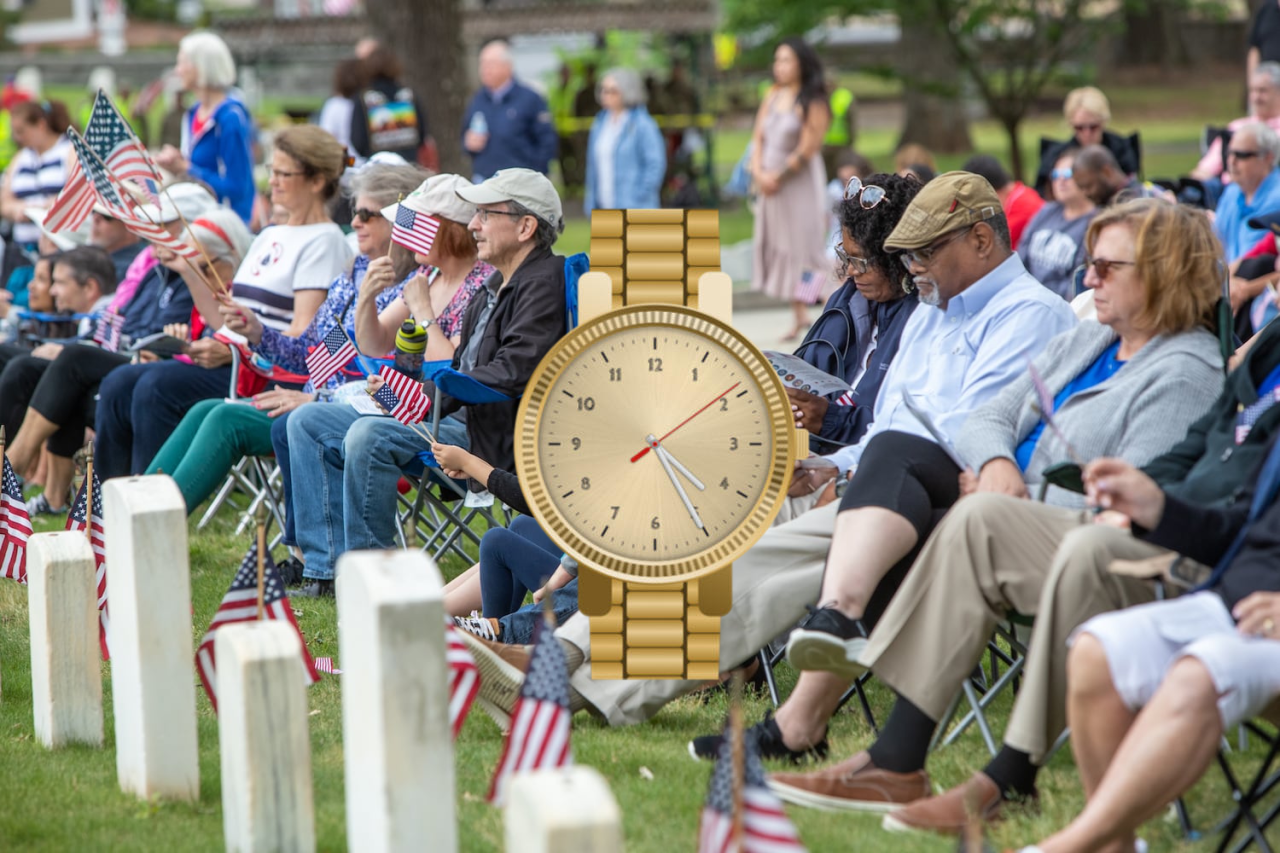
{"hour": 4, "minute": 25, "second": 9}
